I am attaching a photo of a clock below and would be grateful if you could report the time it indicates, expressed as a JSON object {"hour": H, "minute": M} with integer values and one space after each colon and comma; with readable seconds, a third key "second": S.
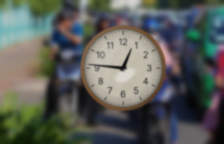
{"hour": 12, "minute": 46}
